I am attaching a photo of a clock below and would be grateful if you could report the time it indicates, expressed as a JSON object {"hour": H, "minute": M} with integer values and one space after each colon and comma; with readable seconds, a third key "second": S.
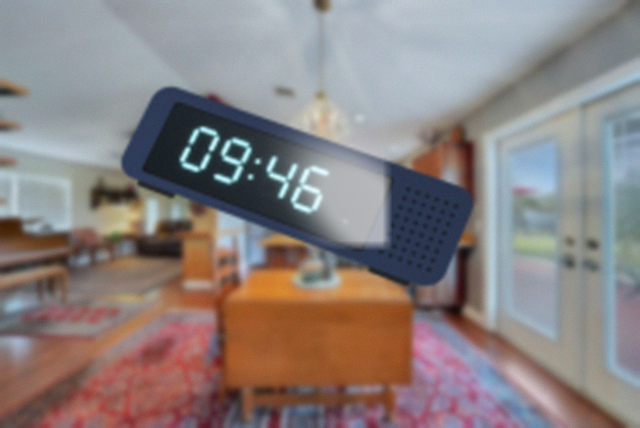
{"hour": 9, "minute": 46}
